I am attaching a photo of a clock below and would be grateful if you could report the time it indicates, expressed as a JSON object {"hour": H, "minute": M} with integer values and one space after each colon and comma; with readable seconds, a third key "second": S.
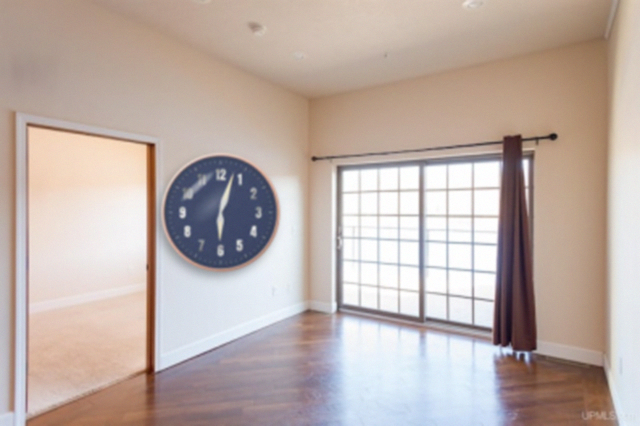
{"hour": 6, "minute": 3}
